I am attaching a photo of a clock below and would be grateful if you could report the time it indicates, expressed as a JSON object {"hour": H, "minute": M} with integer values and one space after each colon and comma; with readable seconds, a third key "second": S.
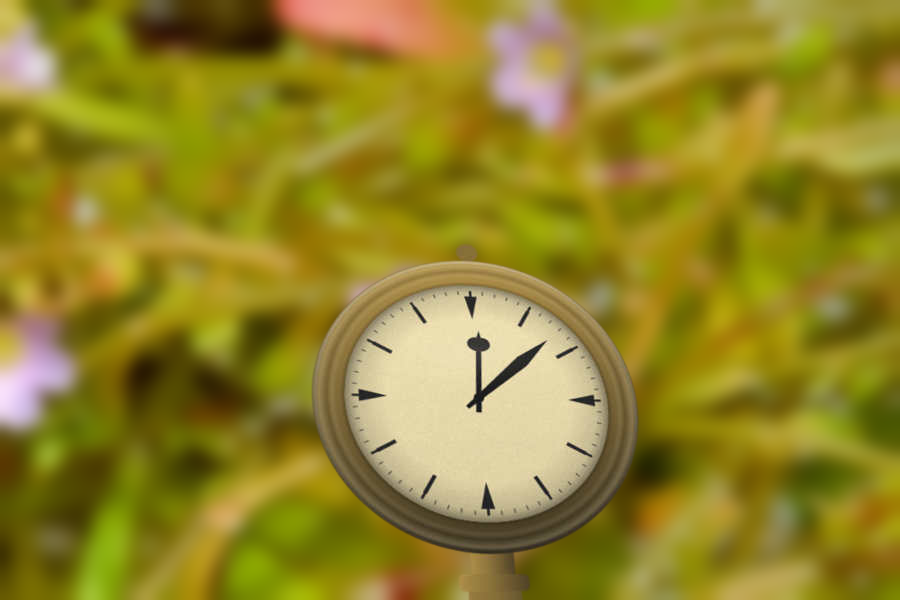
{"hour": 12, "minute": 8}
